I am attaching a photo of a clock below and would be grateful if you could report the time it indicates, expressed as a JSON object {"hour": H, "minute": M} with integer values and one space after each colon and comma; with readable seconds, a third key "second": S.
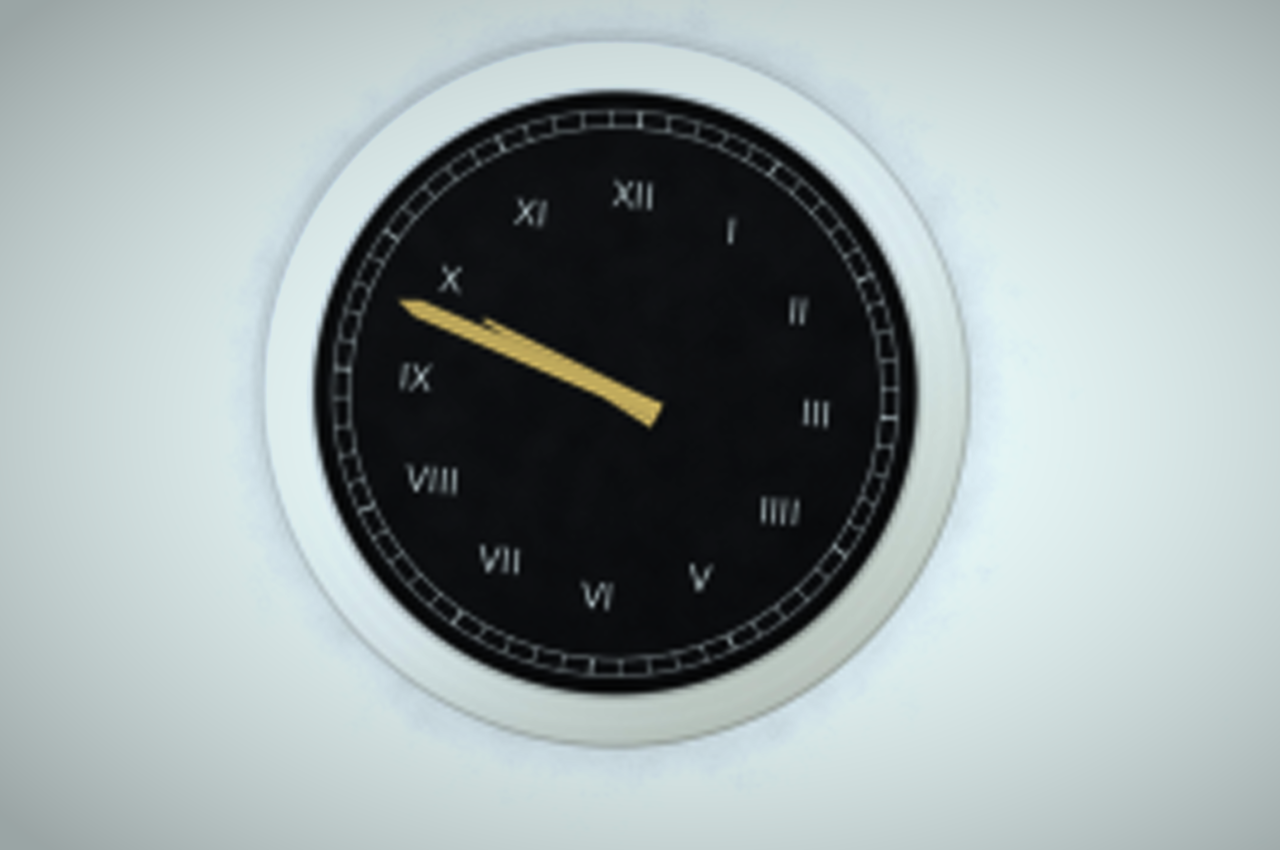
{"hour": 9, "minute": 48}
